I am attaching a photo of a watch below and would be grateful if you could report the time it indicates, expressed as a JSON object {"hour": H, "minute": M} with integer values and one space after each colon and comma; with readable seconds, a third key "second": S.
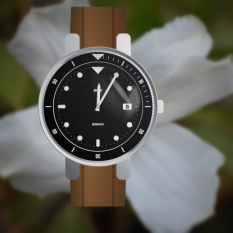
{"hour": 12, "minute": 5}
